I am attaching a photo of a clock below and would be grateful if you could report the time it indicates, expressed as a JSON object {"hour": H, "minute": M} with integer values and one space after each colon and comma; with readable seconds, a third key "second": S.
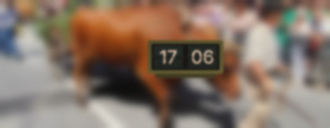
{"hour": 17, "minute": 6}
